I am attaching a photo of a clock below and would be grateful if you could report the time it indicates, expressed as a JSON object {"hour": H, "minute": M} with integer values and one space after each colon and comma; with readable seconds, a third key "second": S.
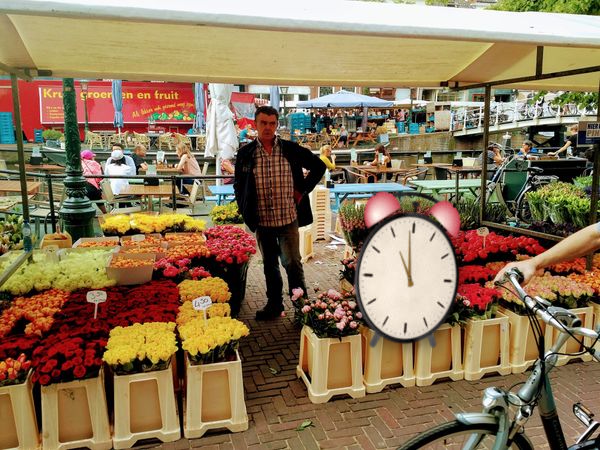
{"hour": 10, "minute": 59}
